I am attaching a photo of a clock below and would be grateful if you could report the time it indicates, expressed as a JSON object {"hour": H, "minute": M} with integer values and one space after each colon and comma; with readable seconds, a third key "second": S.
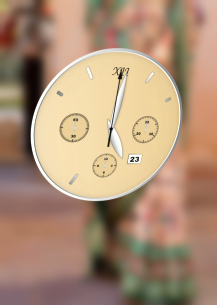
{"hour": 5, "minute": 1}
